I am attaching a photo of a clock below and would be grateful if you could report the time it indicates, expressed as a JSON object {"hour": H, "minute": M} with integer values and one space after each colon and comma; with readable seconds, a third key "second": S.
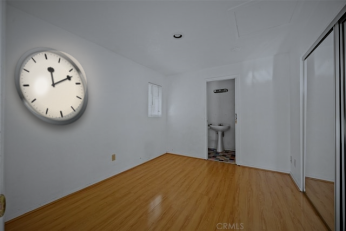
{"hour": 12, "minute": 12}
